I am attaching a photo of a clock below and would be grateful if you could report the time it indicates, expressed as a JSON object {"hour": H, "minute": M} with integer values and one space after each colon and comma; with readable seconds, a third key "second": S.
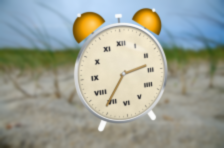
{"hour": 2, "minute": 36}
